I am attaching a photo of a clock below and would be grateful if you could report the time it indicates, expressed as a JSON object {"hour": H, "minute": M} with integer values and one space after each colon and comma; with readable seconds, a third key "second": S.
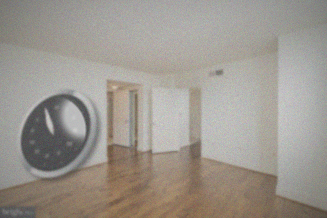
{"hour": 10, "minute": 55}
